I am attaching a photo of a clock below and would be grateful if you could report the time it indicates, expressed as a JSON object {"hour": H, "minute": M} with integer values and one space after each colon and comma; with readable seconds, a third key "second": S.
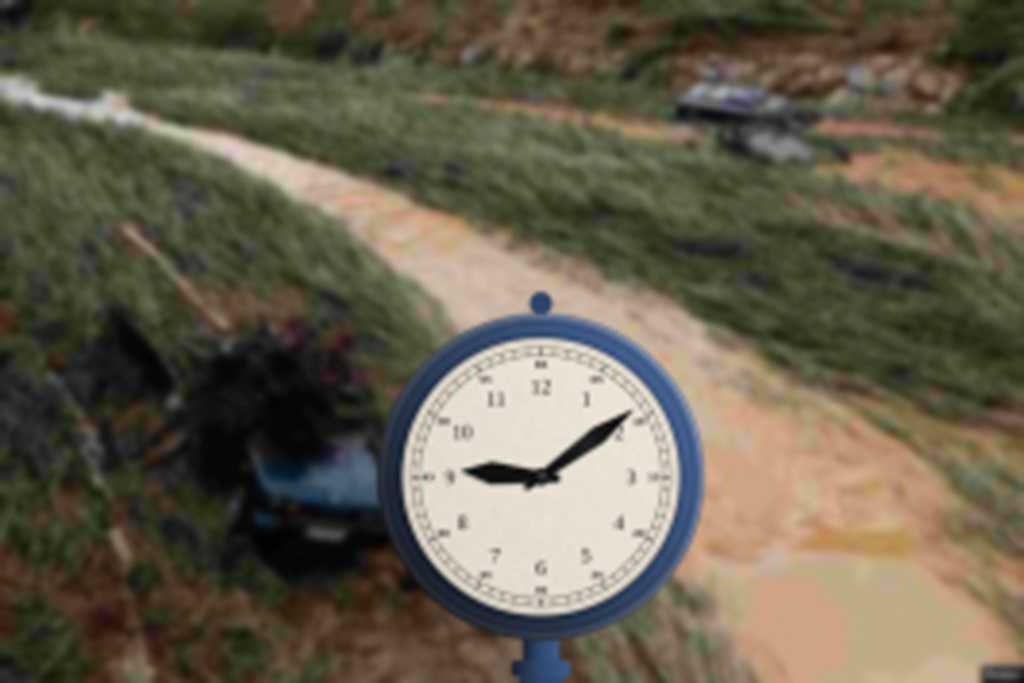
{"hour": 9, "minute": 9}
